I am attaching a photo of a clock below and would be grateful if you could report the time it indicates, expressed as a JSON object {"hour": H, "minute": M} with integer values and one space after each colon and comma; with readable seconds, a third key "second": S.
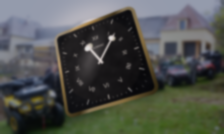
{"hour": 11, "minute": 7}
